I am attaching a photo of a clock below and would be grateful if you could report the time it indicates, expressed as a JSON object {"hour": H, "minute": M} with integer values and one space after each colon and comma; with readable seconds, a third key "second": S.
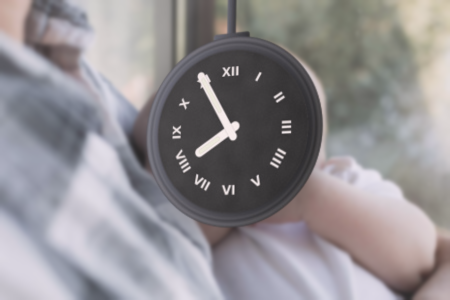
{"hour": 7, "minute": 55}
